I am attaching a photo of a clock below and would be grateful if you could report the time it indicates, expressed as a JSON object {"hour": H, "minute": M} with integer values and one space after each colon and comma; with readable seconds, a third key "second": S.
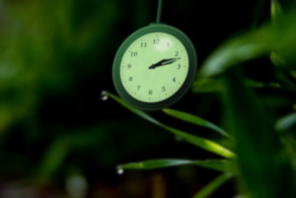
{"hour": 2, "minute": 12}
